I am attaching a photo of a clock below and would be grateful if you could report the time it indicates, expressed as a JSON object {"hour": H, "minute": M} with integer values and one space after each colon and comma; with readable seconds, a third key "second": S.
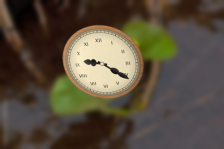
{"hour": 9, "minute": 21}
